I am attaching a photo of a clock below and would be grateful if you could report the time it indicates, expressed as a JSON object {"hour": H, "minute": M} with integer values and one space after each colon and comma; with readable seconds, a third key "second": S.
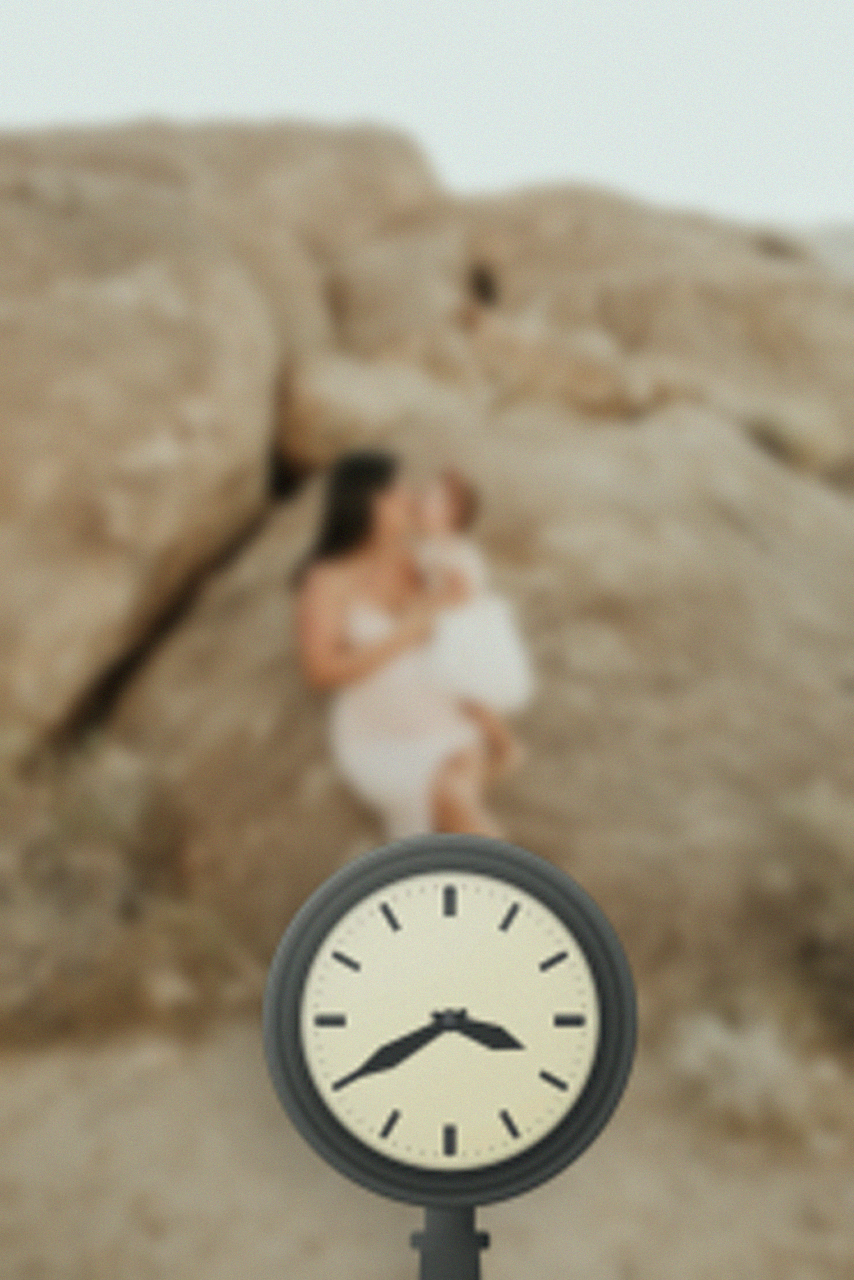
{"hour": 3, "minute": 40}
